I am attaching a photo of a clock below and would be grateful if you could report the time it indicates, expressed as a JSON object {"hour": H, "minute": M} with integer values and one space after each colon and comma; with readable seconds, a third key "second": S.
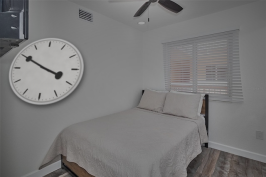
{"hour": 3, "minute": 50}
